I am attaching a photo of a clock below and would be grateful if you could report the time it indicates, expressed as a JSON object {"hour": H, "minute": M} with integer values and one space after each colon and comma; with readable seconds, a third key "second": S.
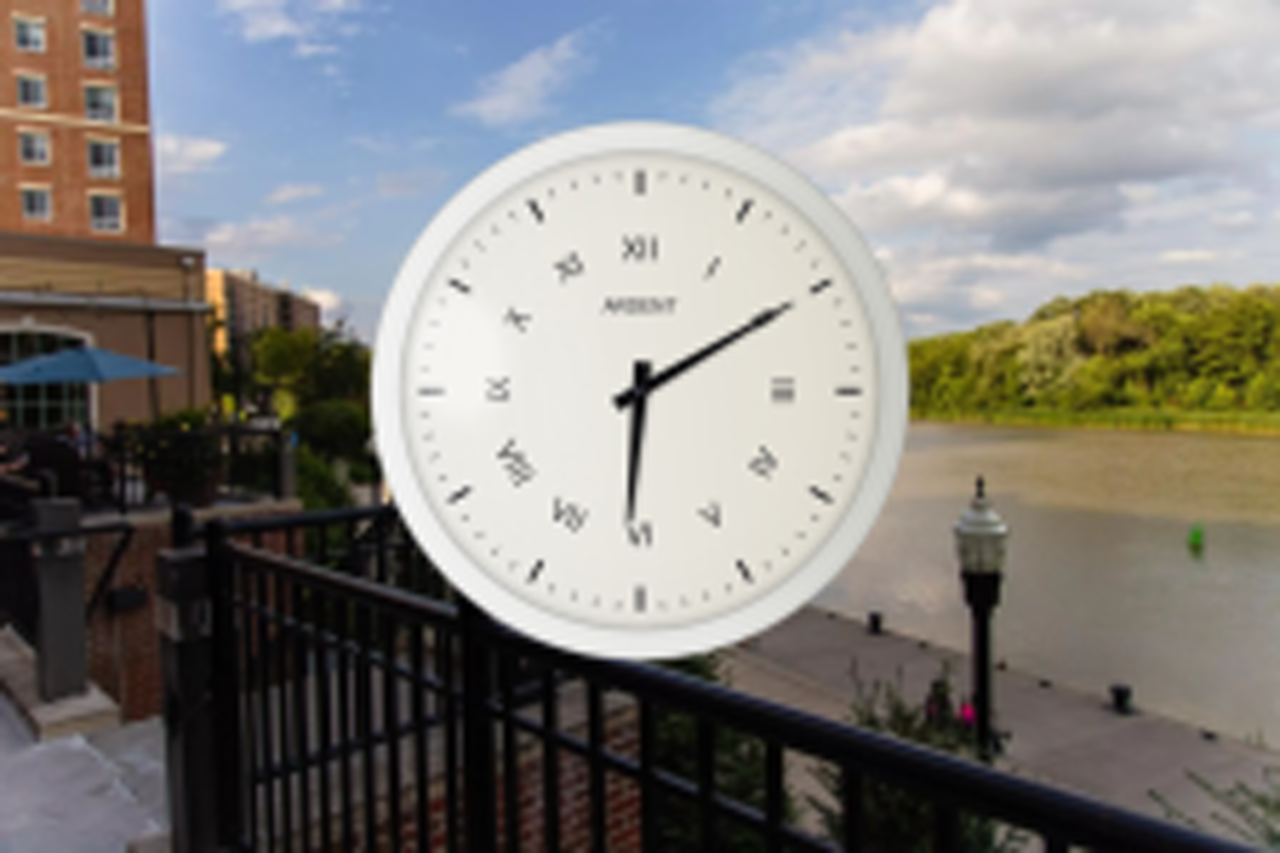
{"hour": 6, "minute": 10}
